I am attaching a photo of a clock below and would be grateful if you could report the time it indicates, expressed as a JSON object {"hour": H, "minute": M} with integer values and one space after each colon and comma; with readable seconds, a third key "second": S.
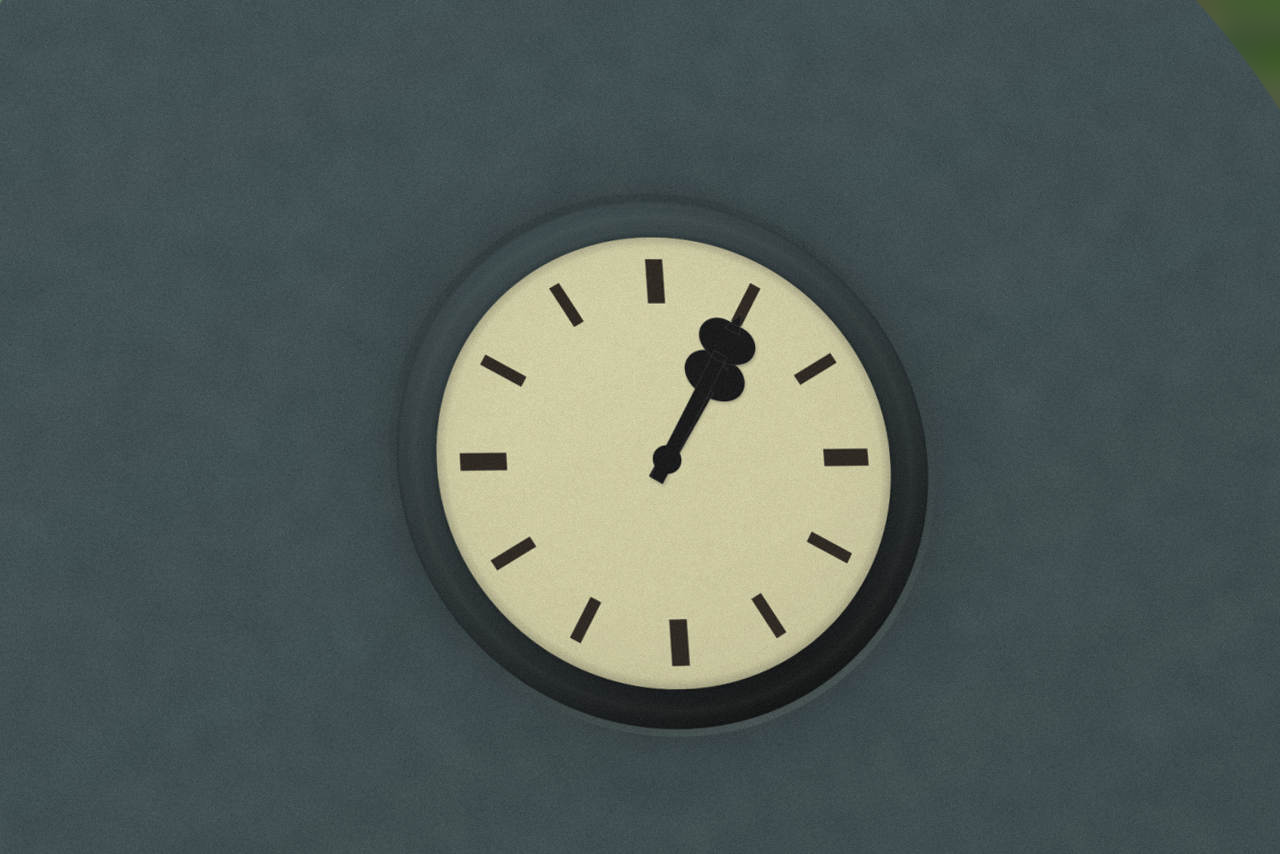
{"hour": 1, "minute": 5}
